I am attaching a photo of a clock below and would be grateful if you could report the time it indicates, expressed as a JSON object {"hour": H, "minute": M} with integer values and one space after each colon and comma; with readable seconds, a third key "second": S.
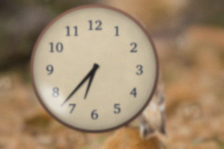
{"hour": 6, "minute": 37}
